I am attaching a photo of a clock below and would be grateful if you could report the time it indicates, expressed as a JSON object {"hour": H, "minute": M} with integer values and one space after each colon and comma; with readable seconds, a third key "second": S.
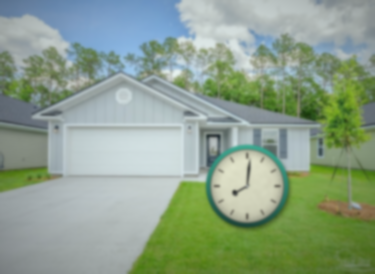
{"hour": 8, "minute": 1}
